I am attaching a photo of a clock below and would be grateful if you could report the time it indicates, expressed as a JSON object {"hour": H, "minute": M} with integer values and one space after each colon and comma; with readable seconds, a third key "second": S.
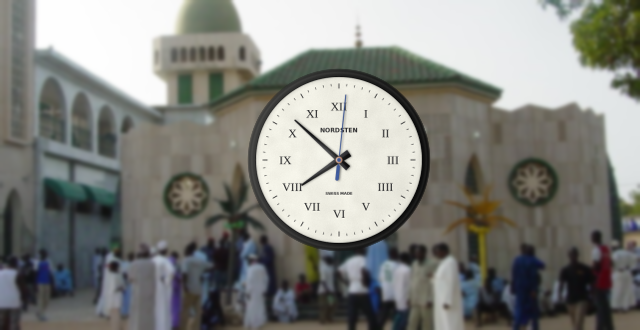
{"hour": 7, "minute": 52, "second": 1}
